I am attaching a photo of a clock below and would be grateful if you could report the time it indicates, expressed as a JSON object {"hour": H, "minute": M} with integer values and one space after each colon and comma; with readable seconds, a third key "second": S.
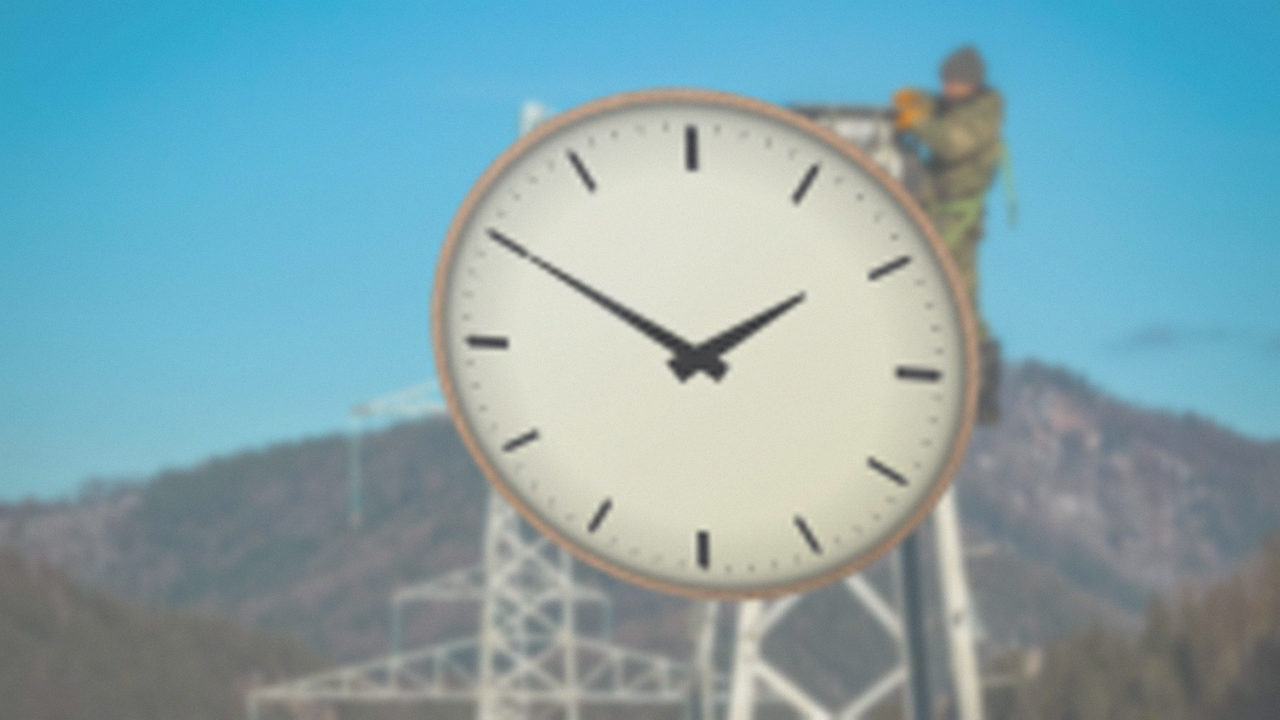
{"hour": 1, "minute": 50}
